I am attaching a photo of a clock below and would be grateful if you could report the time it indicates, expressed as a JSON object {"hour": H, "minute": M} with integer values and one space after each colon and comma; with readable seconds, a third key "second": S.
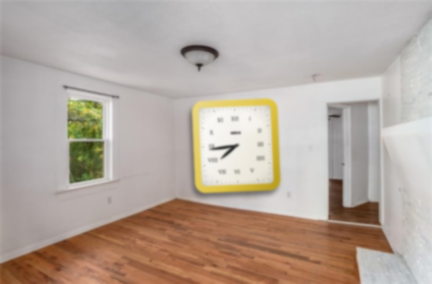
{"hour": 7, "minute": 44}
